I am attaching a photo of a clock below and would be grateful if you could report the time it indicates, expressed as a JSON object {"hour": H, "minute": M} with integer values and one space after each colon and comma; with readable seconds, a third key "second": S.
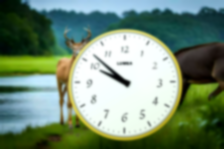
{"hour": 9, "minute": 52}
